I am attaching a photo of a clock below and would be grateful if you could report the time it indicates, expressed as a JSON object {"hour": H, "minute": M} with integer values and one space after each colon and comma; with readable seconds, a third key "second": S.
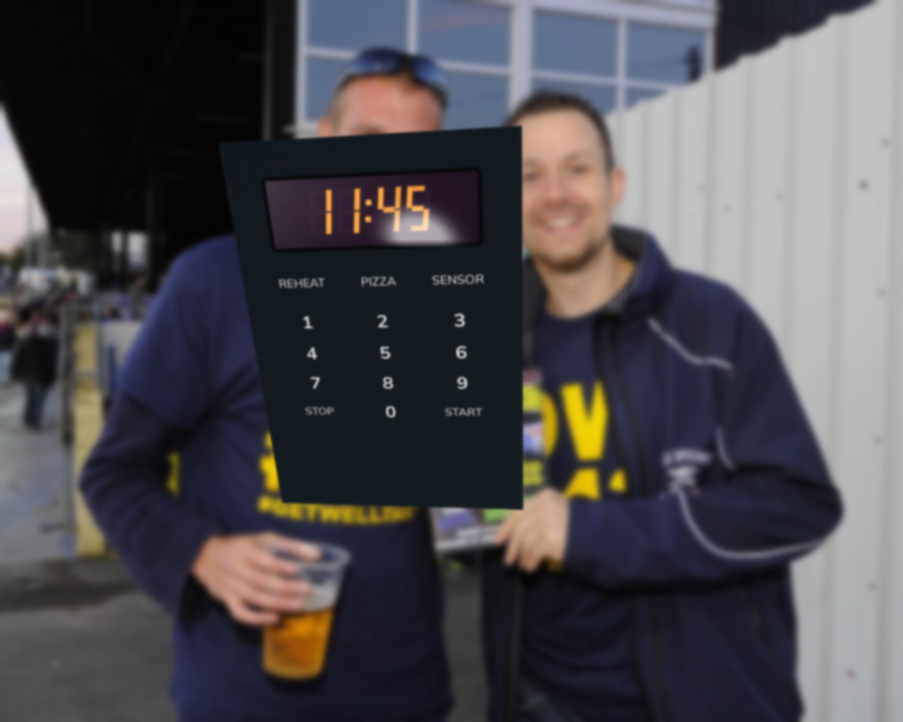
{"hour": 11, "minute": 45}
